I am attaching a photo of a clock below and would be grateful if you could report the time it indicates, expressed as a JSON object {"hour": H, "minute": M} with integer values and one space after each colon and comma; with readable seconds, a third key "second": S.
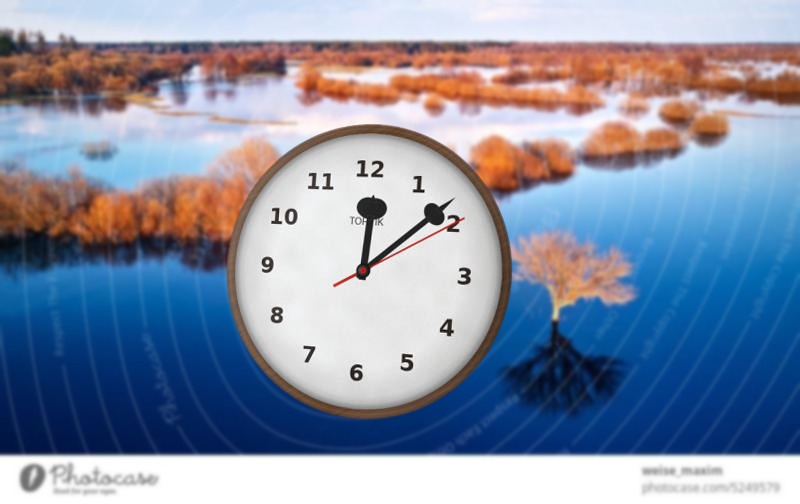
{"hour": 12, "minute": 8, "second": 10}
